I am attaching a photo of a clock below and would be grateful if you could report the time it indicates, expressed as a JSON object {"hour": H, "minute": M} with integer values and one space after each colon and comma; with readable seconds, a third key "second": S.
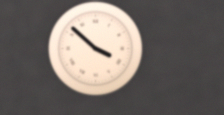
{"hour": 3, "minute": 52}
